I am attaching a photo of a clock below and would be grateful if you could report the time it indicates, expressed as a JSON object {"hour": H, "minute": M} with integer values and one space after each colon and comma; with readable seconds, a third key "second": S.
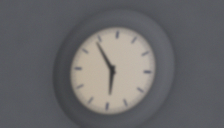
{"hour": 5, "minute": 54}
